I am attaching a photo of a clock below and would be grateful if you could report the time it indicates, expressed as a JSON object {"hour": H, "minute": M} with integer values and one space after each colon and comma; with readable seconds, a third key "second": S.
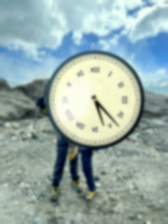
{"hour": 5, "minute": 23}
